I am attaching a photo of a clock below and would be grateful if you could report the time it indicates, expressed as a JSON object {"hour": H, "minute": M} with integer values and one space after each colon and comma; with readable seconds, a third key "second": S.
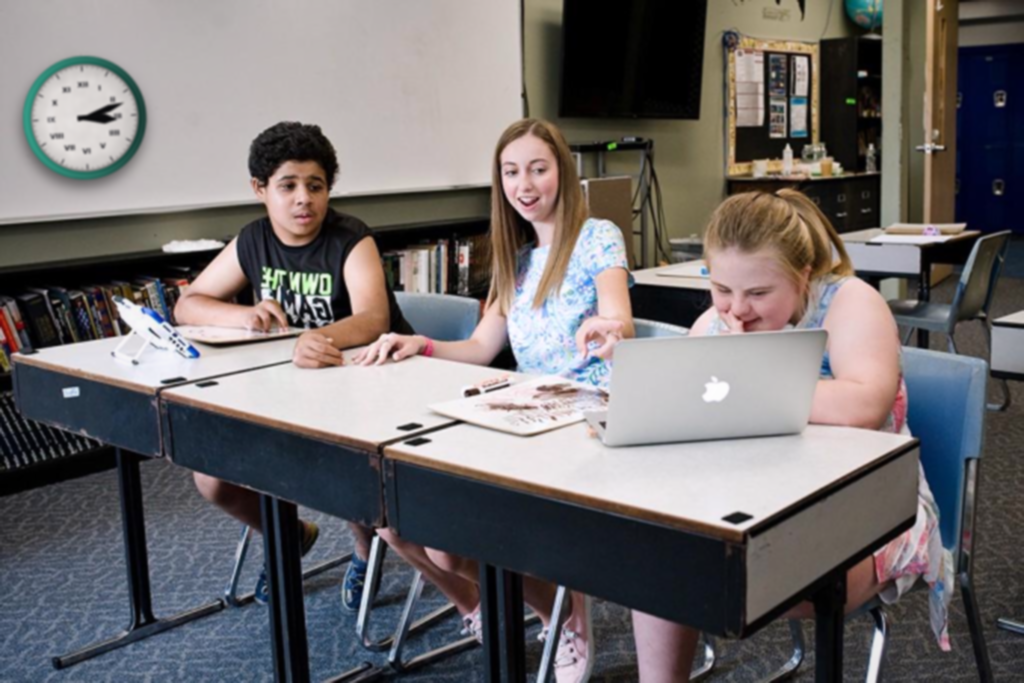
{"hour": 3, "minute": 12}
